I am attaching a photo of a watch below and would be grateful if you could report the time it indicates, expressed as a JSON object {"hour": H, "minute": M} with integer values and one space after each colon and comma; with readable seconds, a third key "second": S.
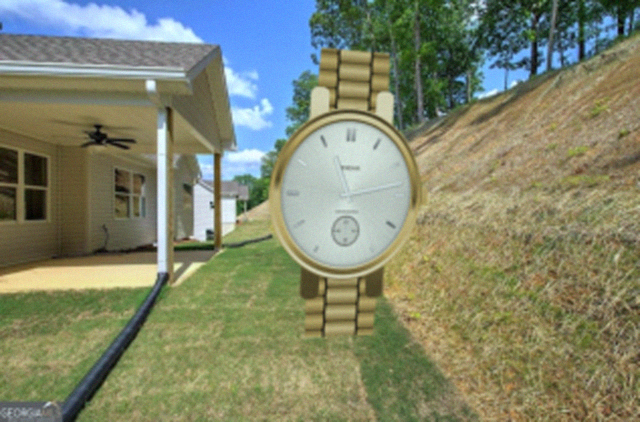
{"hour": 11, "minute": 13}
